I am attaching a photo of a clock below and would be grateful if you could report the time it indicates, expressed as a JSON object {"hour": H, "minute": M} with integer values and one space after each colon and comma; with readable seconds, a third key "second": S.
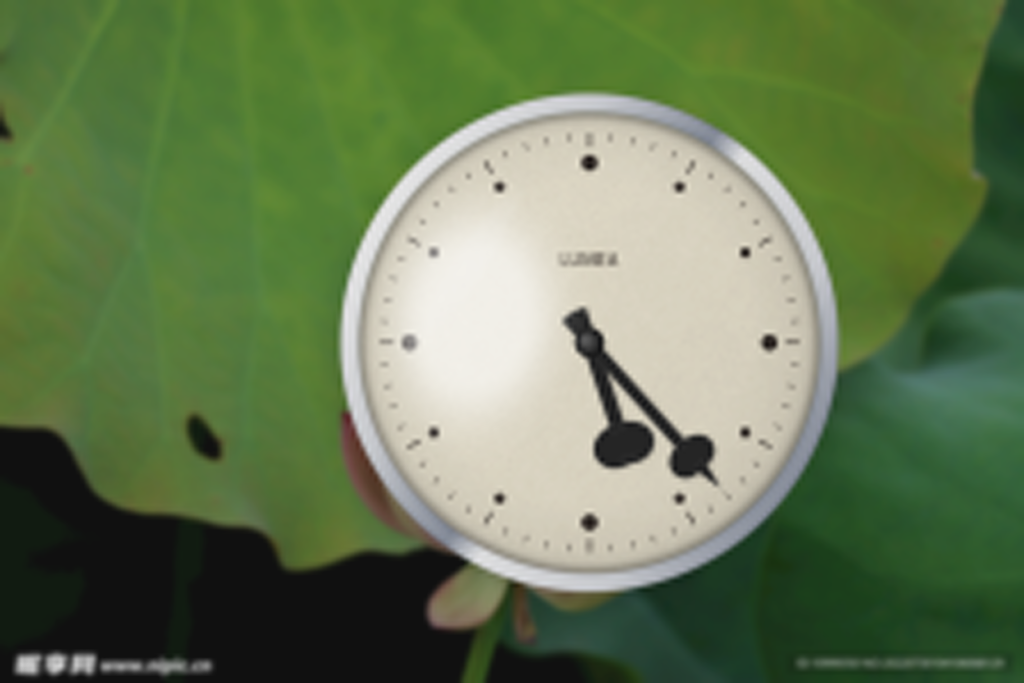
{"hour": 5, "minute": 23}
